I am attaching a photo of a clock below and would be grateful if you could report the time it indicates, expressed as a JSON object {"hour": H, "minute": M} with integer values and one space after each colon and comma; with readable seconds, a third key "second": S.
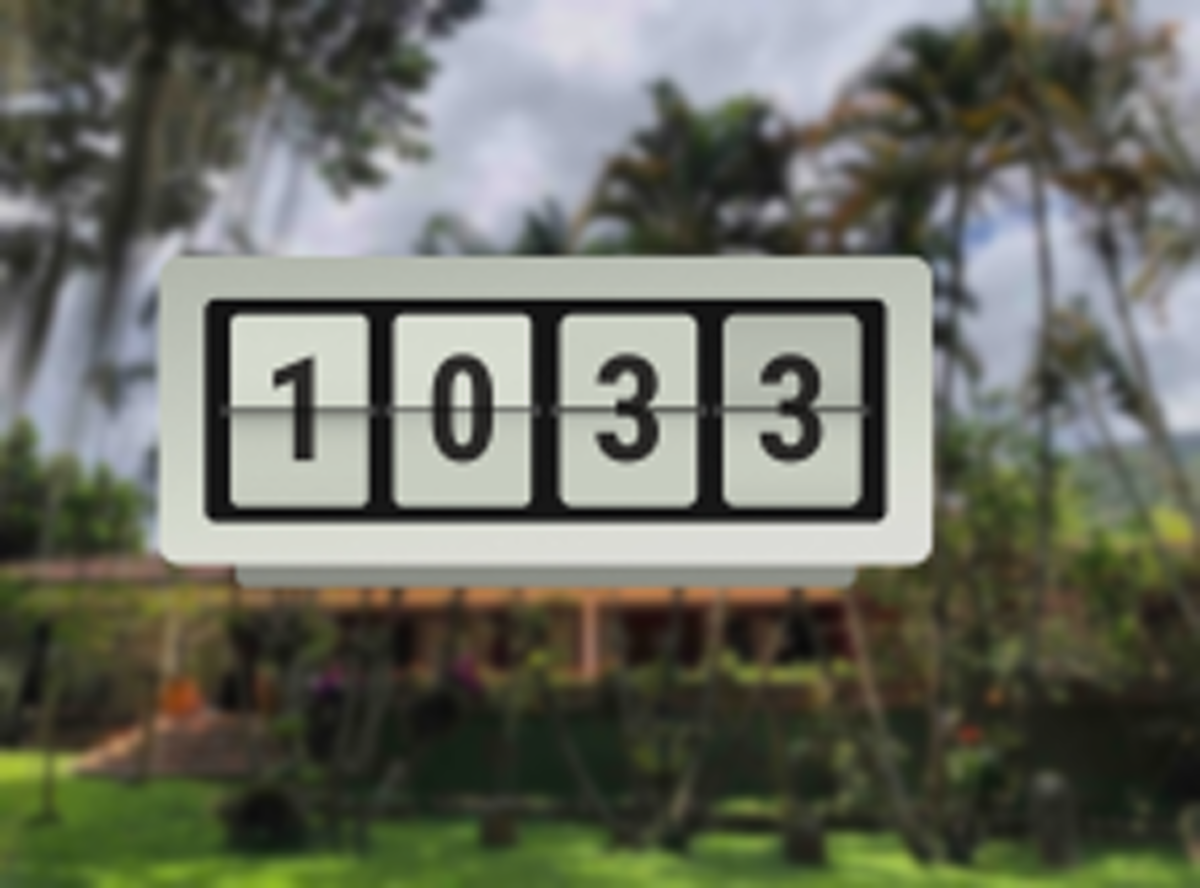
{"hour": 10, "minute": 33}
